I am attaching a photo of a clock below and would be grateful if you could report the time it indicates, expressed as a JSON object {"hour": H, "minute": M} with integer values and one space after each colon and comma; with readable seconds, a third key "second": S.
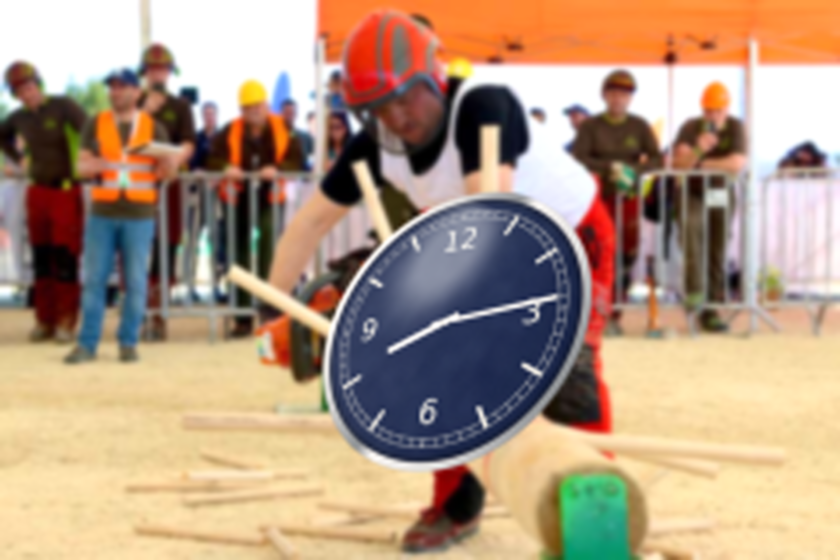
{"hour": 8, "minute": 14}
